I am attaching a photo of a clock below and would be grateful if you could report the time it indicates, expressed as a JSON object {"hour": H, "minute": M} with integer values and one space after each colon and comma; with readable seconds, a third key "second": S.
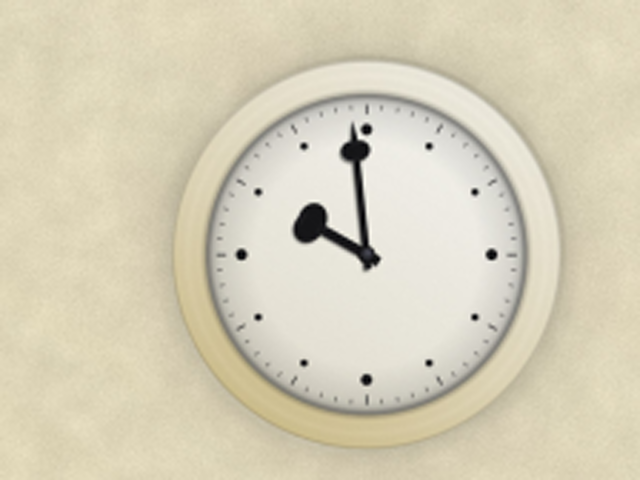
{"hour": 9, "minute": 59}
